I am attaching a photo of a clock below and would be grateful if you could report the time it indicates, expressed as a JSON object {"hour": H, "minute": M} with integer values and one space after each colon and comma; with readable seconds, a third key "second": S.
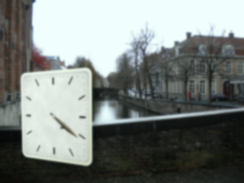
{"hour": 4, "minute": 21}
